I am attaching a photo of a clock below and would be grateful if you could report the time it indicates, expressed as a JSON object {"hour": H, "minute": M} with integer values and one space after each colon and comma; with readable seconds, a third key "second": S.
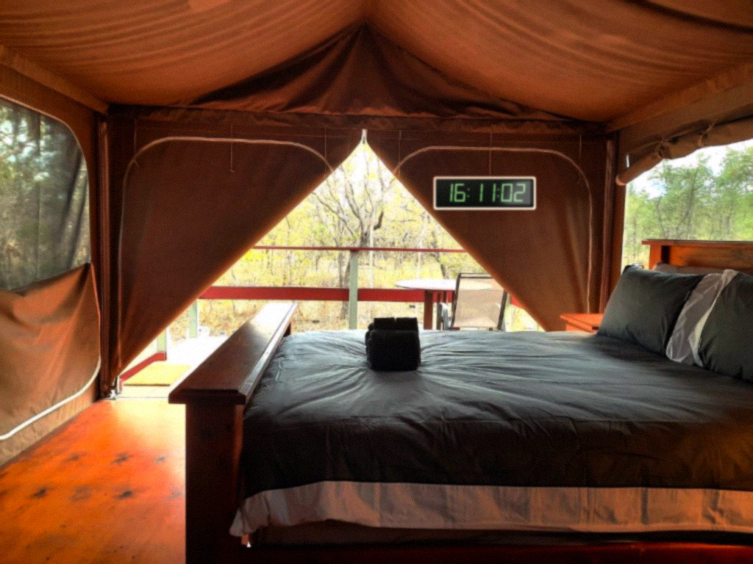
{"hour": 16, "minute": 11, "second": 2}
